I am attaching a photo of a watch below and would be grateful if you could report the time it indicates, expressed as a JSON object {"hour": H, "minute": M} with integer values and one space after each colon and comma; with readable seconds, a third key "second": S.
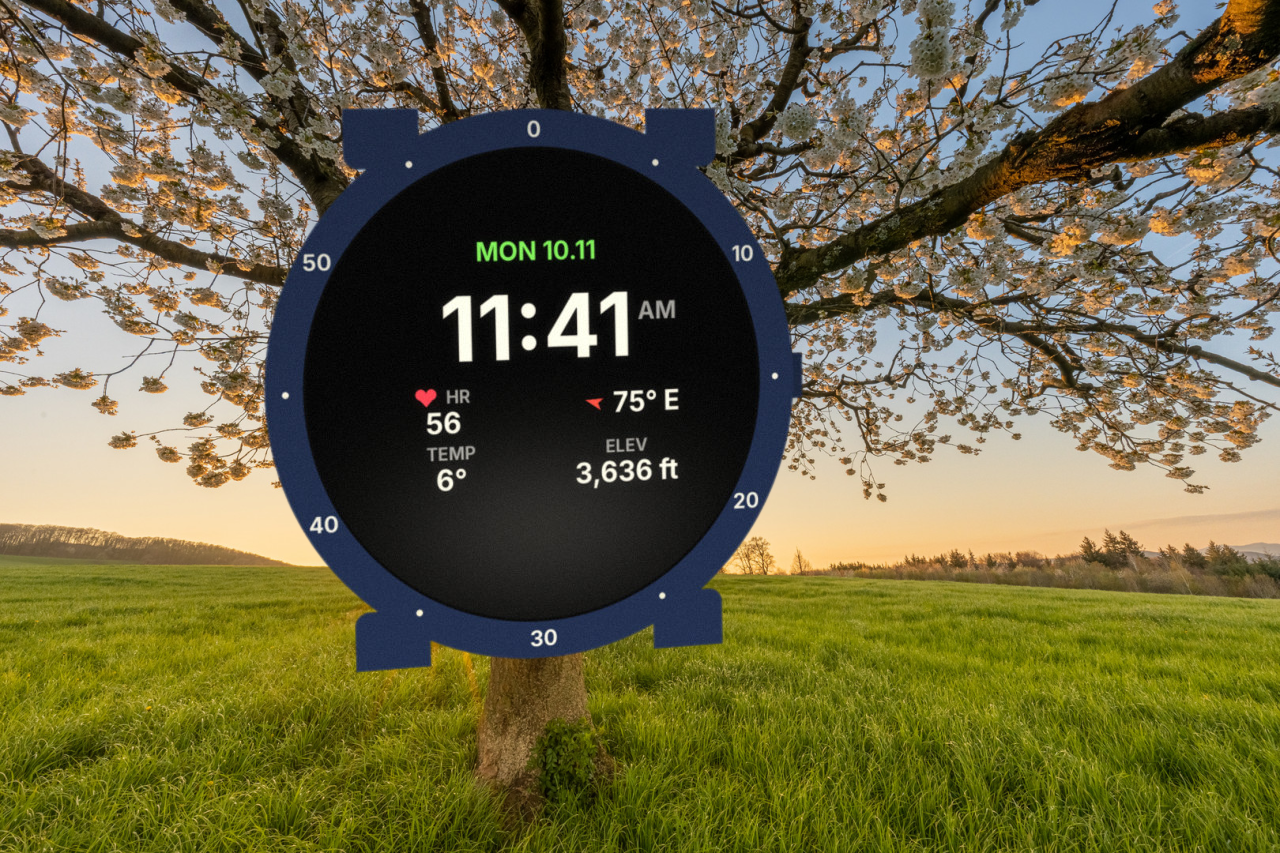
{"hour": 11, "minute": 41}
